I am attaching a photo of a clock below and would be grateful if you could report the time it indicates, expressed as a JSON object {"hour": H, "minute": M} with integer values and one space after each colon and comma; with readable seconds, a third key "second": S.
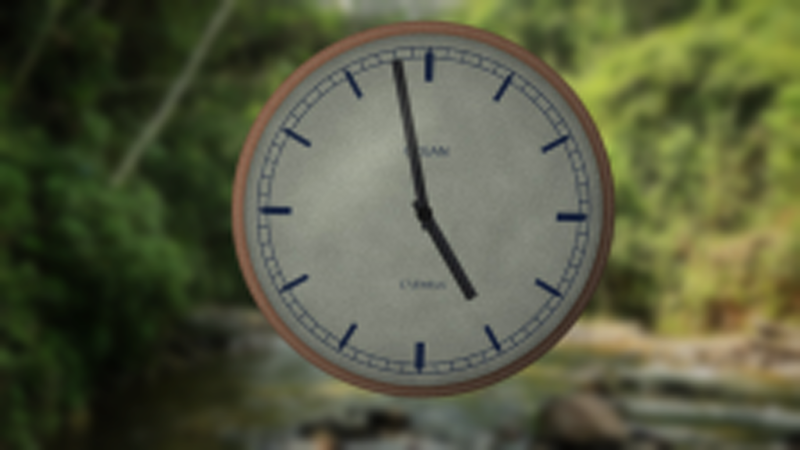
{"hour": 4, "minute": 58}
